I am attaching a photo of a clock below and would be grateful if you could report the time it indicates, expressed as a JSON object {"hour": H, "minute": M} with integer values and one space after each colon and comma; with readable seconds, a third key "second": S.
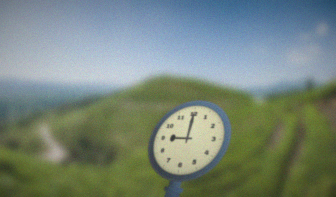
{"hour": 9, "minute": 0}
